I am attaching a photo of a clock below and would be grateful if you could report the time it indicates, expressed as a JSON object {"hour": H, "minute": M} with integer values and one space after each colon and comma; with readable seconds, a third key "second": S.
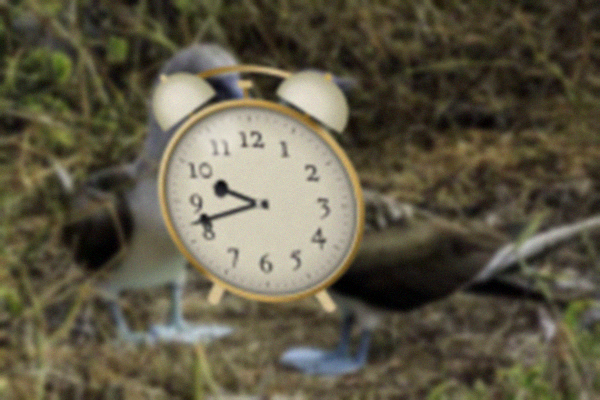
{"hour": 9, "minute": 42}
